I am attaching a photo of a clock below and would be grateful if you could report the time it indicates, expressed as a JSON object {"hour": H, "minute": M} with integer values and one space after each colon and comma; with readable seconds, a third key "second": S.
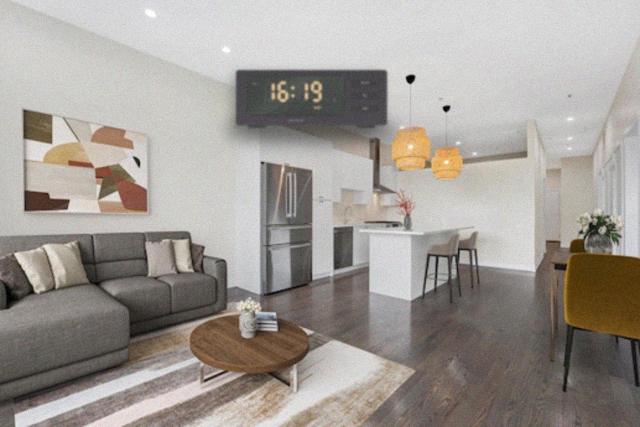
{"hour": 16, "minute": 19}
